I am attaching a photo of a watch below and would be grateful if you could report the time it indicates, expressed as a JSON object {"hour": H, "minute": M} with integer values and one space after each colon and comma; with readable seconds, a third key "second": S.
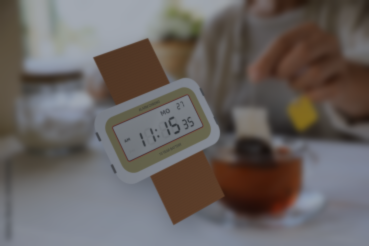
{"hour": 11, "minute": 15, "second": 35}
